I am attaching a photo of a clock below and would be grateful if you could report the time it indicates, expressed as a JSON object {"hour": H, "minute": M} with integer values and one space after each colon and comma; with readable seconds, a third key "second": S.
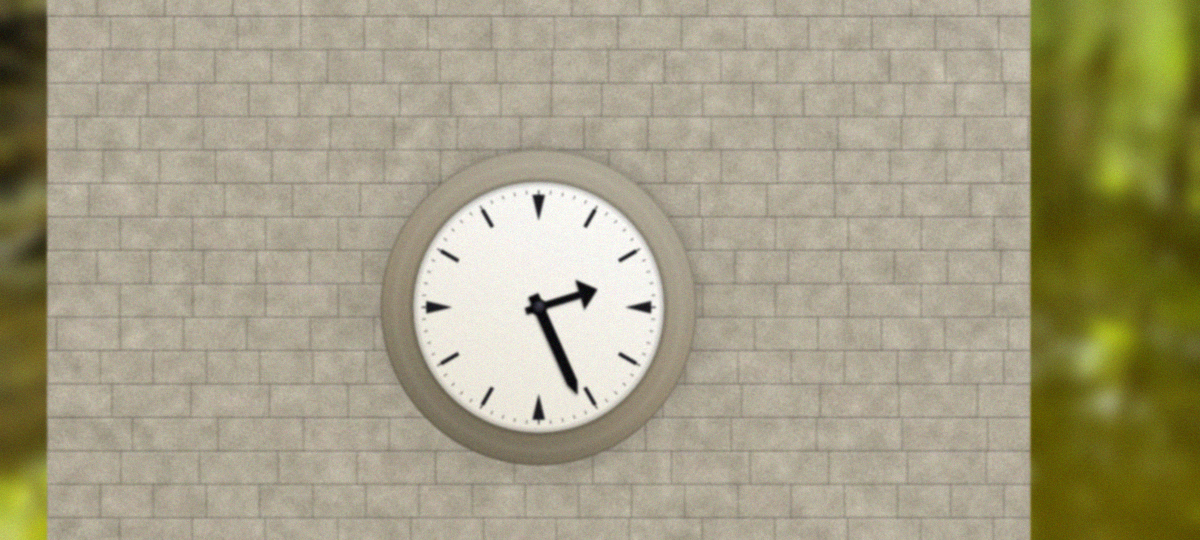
{"hour": 2, "minute": 26}
